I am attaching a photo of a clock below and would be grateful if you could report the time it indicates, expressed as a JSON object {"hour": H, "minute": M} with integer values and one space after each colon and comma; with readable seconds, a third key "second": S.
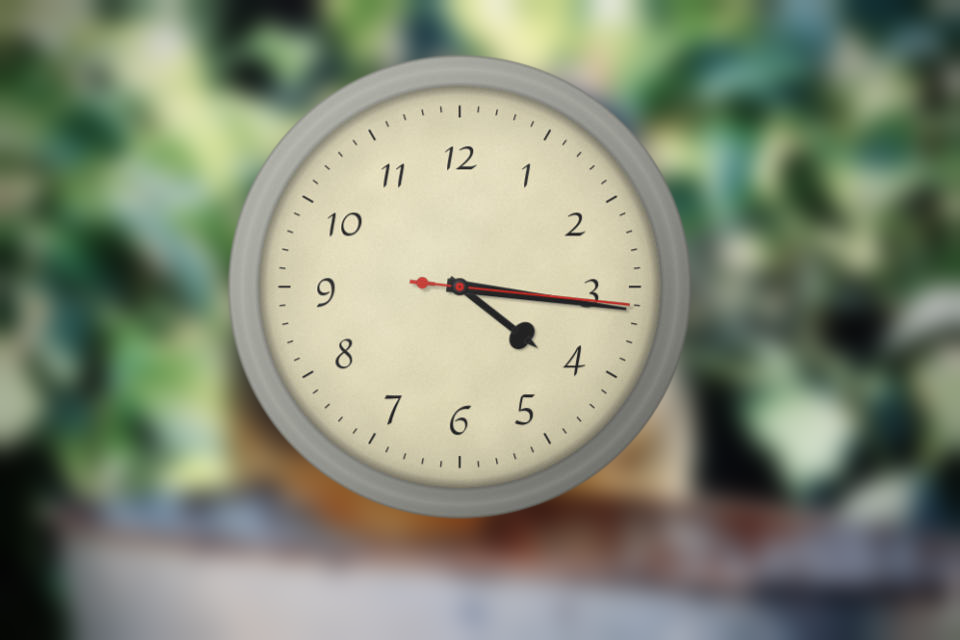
{"hour": 4, "minute": 16, "second": 16}
